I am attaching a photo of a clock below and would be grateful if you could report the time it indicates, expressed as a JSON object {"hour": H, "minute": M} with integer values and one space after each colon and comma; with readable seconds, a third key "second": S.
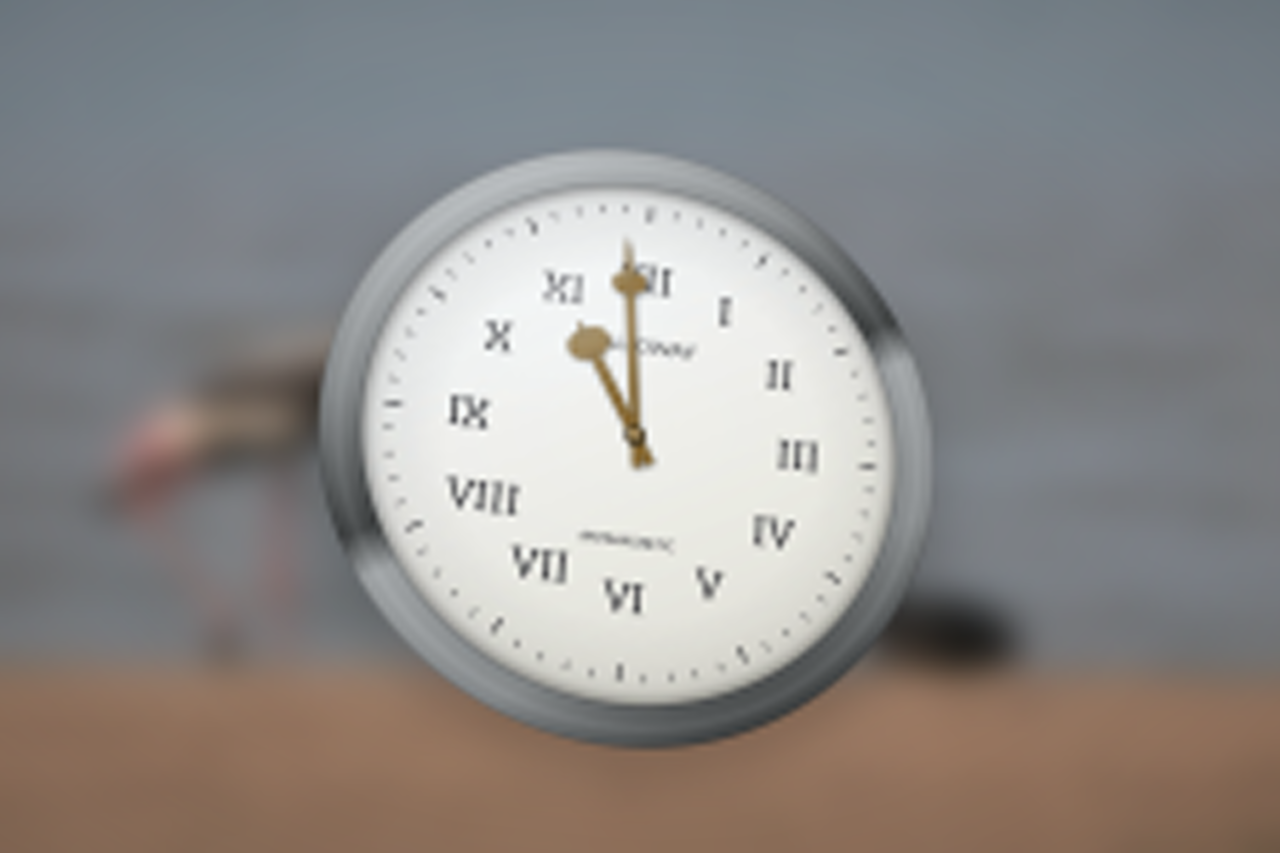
{"hour": 10, "minute": 59}
